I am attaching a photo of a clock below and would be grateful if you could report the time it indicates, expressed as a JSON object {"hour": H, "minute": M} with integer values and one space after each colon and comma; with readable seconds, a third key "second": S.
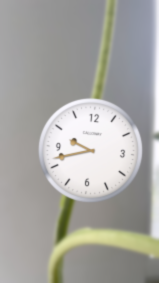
{"hour": 9, "minute": 42}
